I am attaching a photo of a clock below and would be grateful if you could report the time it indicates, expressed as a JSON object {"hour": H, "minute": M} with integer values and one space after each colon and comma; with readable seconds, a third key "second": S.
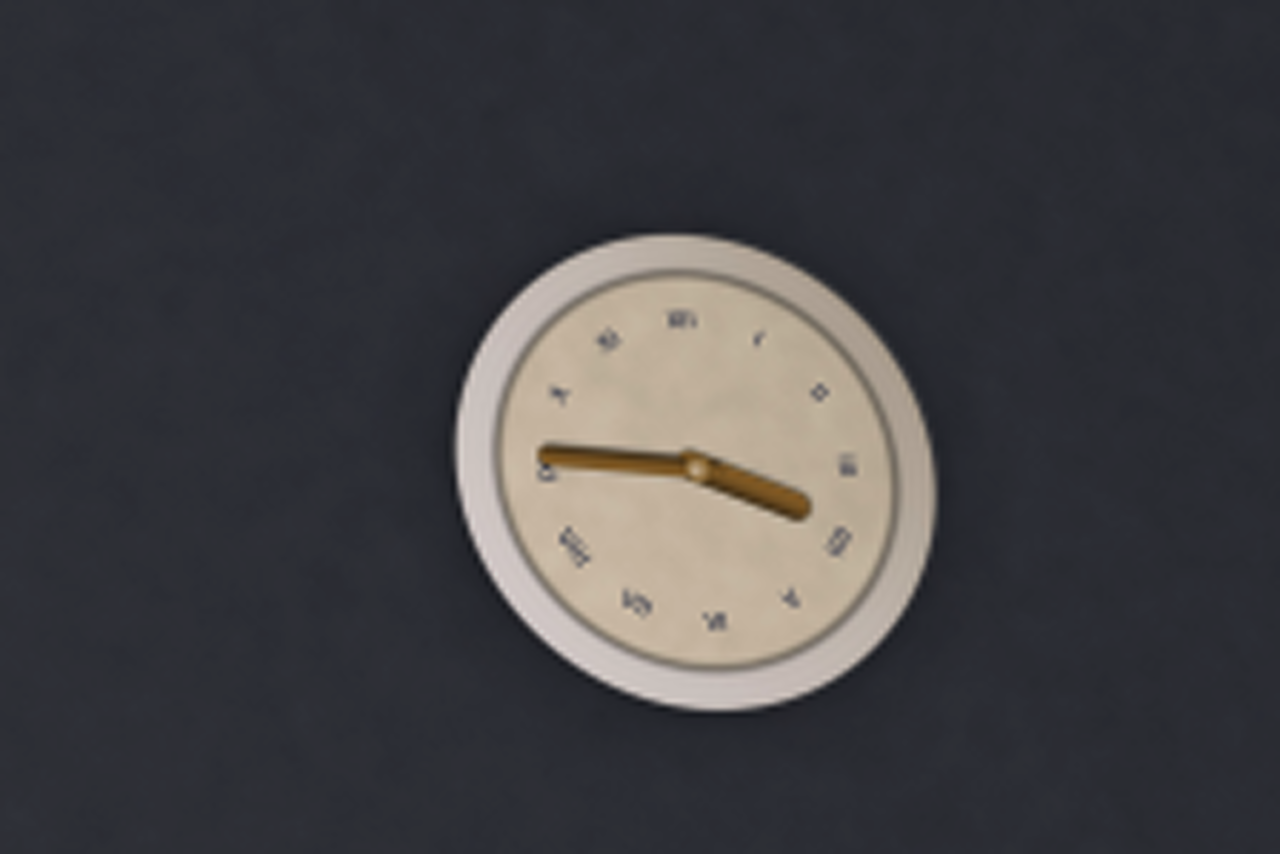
{"hour": 3, "minute": 46}
